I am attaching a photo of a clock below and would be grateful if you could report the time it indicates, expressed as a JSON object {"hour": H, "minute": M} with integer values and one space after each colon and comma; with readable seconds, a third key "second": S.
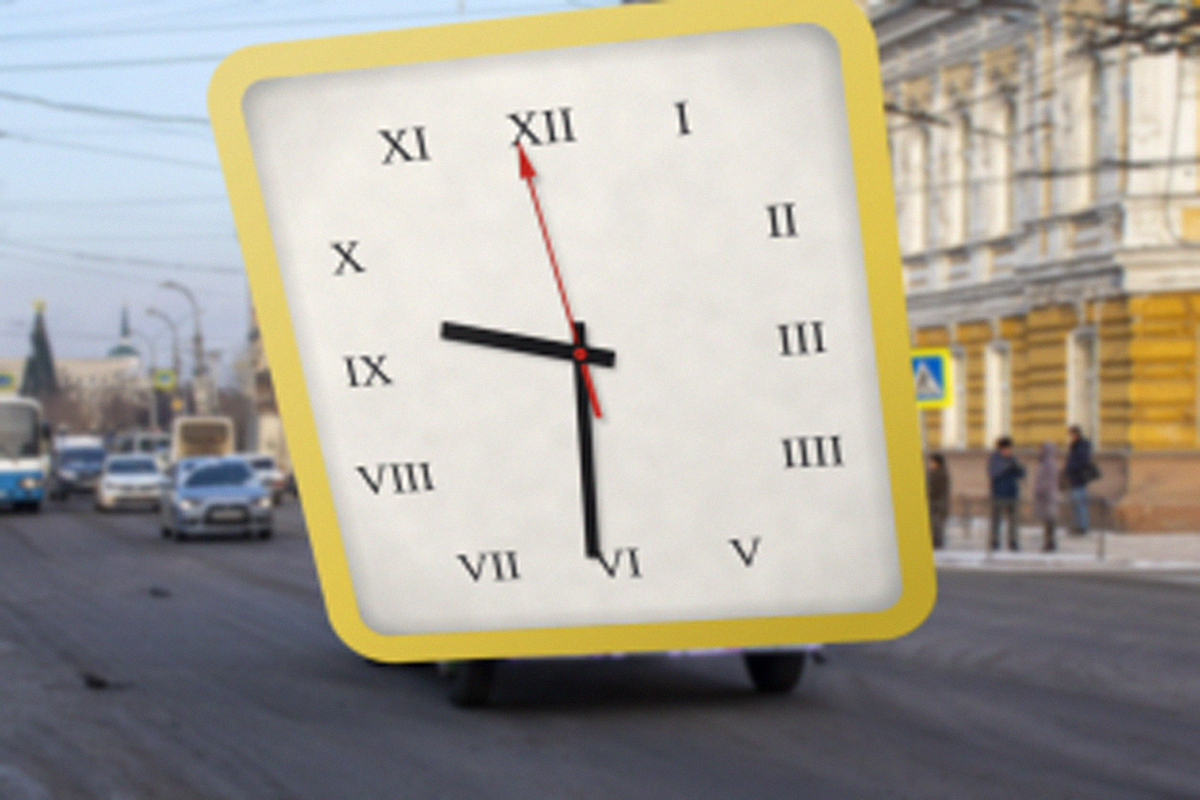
{"hour": 9, "minute": 30, "second": 59}
